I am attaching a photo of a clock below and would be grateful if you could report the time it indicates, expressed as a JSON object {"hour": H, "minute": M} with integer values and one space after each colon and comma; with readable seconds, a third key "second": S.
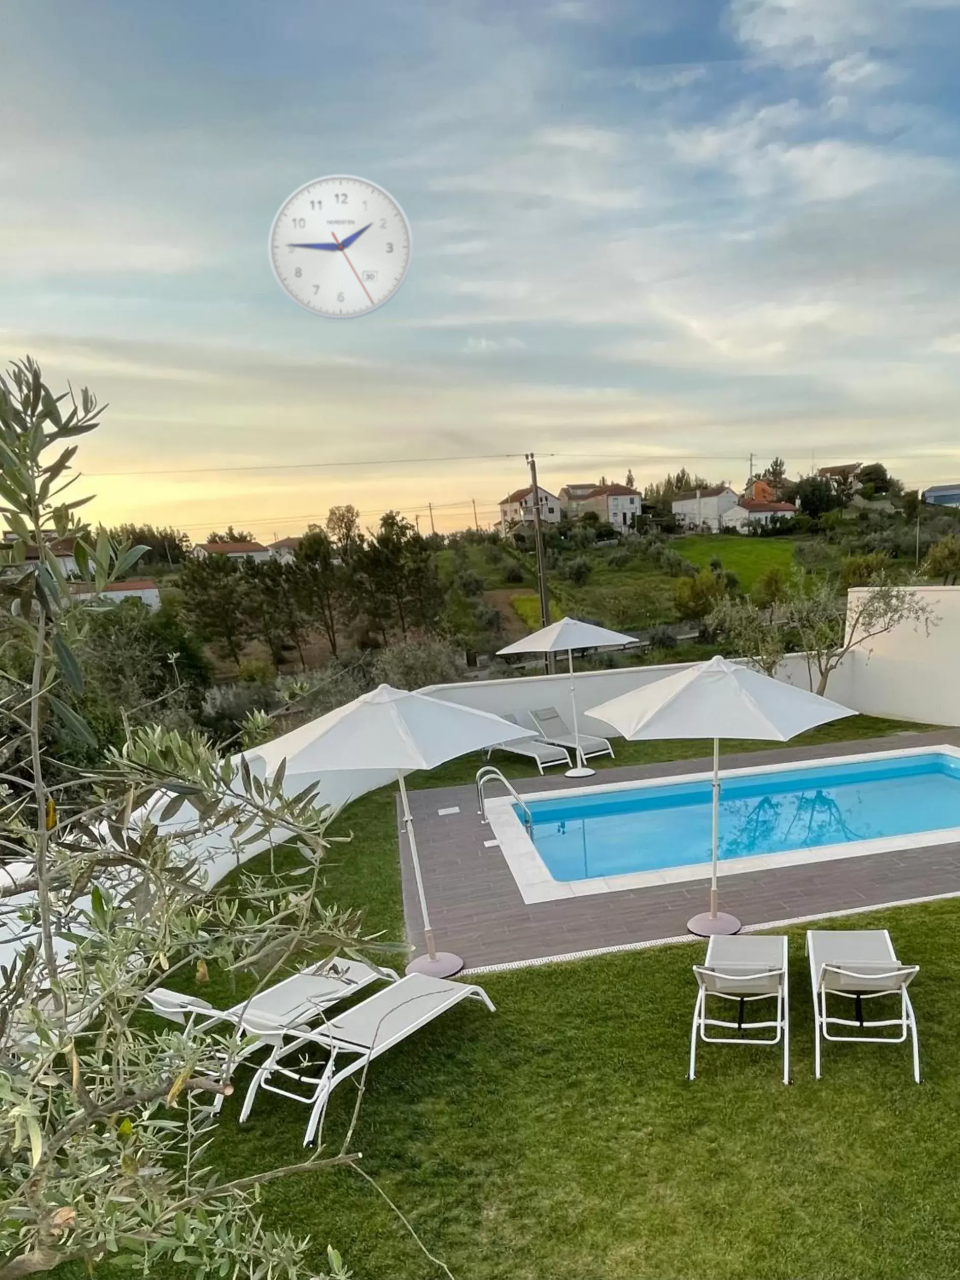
{"hour": 1, "minute": 45, "second": 25}
